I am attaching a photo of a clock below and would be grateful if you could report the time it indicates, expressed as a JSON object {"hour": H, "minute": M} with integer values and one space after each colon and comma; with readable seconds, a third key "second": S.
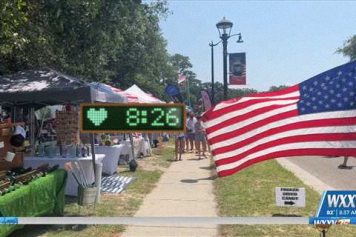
{"hour": 8, "minute": 26}
